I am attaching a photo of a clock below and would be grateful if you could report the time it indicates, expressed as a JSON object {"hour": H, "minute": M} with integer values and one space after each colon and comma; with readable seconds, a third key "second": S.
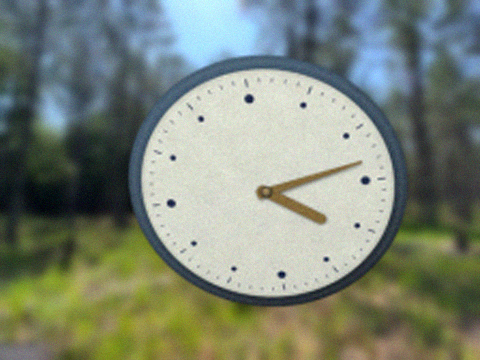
{"hour": 4, "minute": 13}
